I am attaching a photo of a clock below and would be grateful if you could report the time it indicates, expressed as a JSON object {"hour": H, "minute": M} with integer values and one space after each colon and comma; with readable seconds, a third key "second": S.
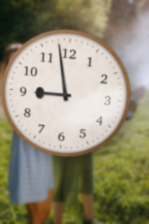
{"hour": 8, "minute": 58}
